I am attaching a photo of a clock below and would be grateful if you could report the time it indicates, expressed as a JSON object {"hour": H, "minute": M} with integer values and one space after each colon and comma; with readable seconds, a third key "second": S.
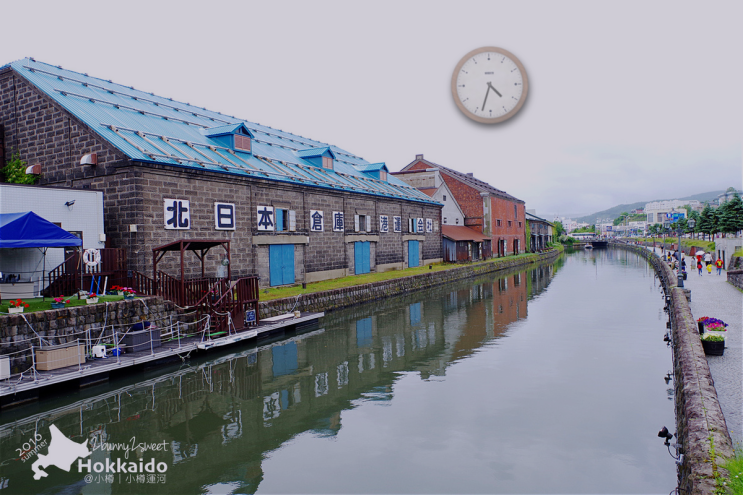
{"hour": 4, "minute": 33}
